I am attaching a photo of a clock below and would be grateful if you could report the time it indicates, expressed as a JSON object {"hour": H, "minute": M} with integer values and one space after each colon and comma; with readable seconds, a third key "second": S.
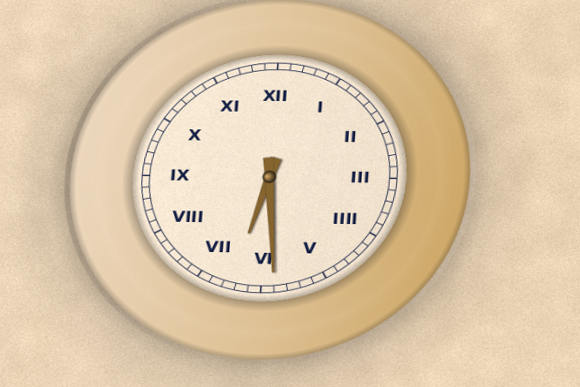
{"hour": 6, "minute": 29}
